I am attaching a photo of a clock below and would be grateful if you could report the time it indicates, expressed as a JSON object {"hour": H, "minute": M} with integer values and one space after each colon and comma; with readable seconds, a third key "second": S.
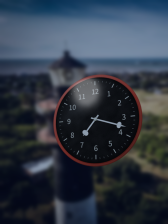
{"hour": 7, "minute": 18}
